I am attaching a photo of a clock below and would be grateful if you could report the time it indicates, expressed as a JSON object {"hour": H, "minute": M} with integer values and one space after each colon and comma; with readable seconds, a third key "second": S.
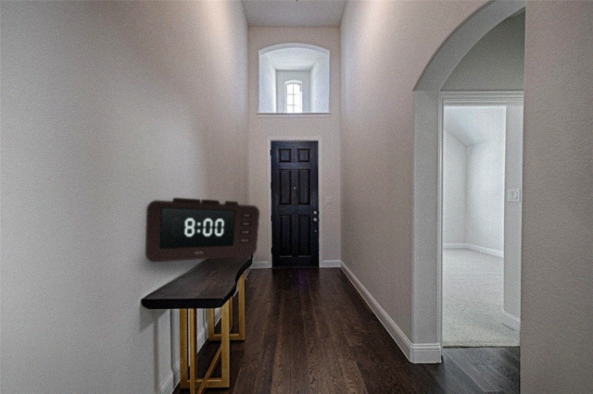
{"hour": 8, "minute": 0}
